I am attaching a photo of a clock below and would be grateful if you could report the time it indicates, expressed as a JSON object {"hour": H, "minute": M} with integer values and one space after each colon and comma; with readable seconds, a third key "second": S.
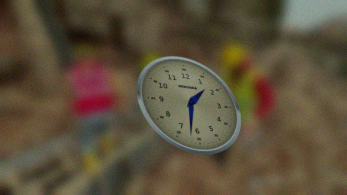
{"hour": 1, "minute": 32}
